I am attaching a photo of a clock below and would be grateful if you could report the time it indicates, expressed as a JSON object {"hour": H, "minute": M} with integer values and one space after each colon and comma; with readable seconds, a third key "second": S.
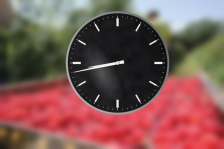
{"hour": 8, "minute": 43}
